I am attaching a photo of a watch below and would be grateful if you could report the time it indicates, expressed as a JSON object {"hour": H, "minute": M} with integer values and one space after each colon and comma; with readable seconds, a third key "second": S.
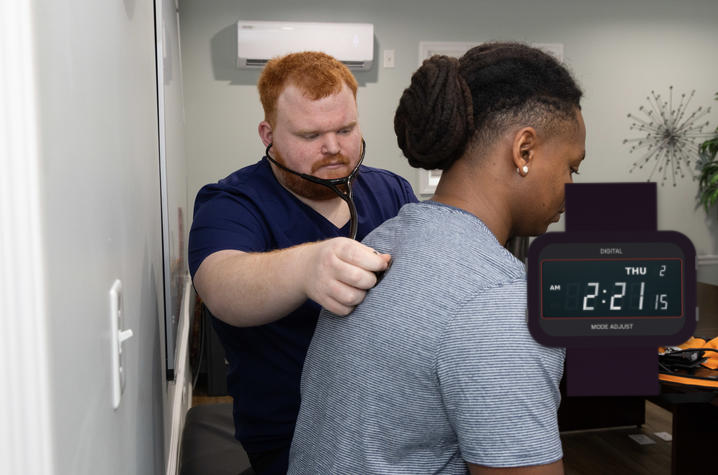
{"hour": 2, "minute": 21, "second": 15}
